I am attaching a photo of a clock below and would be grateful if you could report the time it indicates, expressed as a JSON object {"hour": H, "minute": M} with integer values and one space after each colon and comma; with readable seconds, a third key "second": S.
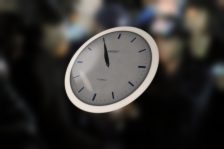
{"hour": 10, "minute": 55}
